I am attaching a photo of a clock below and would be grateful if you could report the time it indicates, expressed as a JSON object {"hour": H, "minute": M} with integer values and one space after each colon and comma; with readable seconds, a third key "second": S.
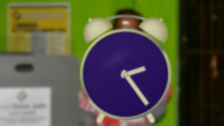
{"hour": 2, "minute": 24}
